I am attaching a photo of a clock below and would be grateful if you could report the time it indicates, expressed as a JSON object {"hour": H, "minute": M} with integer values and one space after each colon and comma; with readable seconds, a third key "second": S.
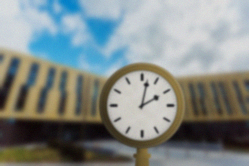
{"hour": 2, "minute": 2}
